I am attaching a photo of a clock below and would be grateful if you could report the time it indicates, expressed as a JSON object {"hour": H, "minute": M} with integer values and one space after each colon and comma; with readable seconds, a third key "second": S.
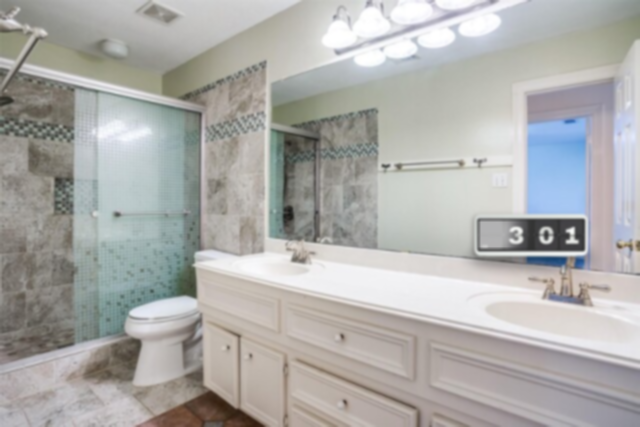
{"hour": 3, "minute": 1}
